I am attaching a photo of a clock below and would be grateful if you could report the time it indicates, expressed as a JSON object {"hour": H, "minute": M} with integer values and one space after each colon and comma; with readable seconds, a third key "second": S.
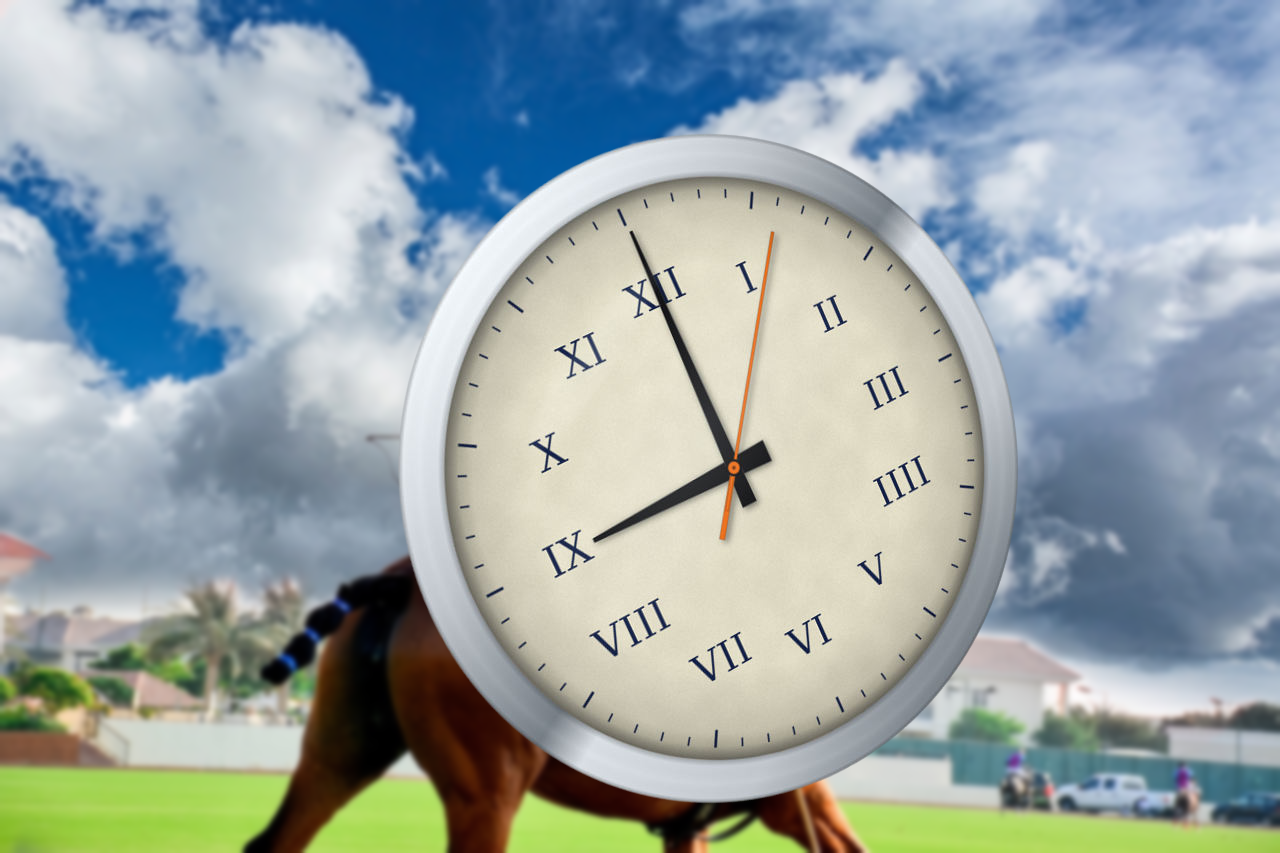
{"hour": 9, "minute": 0, "second": 6}
